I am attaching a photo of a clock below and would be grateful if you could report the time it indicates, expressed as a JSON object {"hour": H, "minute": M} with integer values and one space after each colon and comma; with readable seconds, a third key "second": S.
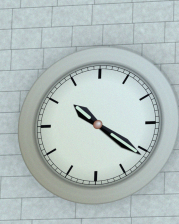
{"hour": 10, "minute": 21}
